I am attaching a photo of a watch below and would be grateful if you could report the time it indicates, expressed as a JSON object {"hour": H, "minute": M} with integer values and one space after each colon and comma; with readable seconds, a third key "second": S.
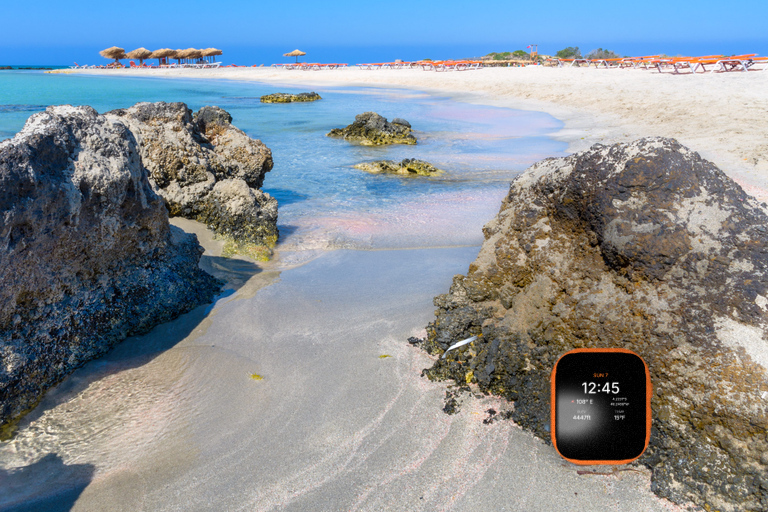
{"hour": 12, "minute": 45}
